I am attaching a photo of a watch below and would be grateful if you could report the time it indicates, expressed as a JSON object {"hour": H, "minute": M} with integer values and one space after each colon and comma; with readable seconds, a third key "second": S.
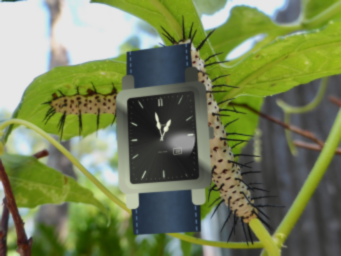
{"hour": 12, "minute": 58}
